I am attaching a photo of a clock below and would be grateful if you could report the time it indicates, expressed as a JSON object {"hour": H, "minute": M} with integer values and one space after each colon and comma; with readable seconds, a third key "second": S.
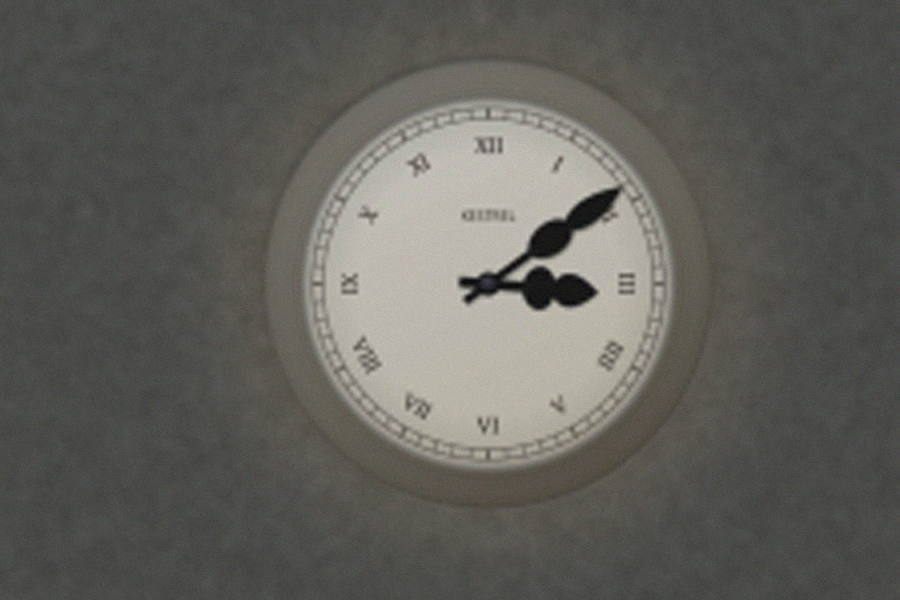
{"hour": 3, "minute": 9}
